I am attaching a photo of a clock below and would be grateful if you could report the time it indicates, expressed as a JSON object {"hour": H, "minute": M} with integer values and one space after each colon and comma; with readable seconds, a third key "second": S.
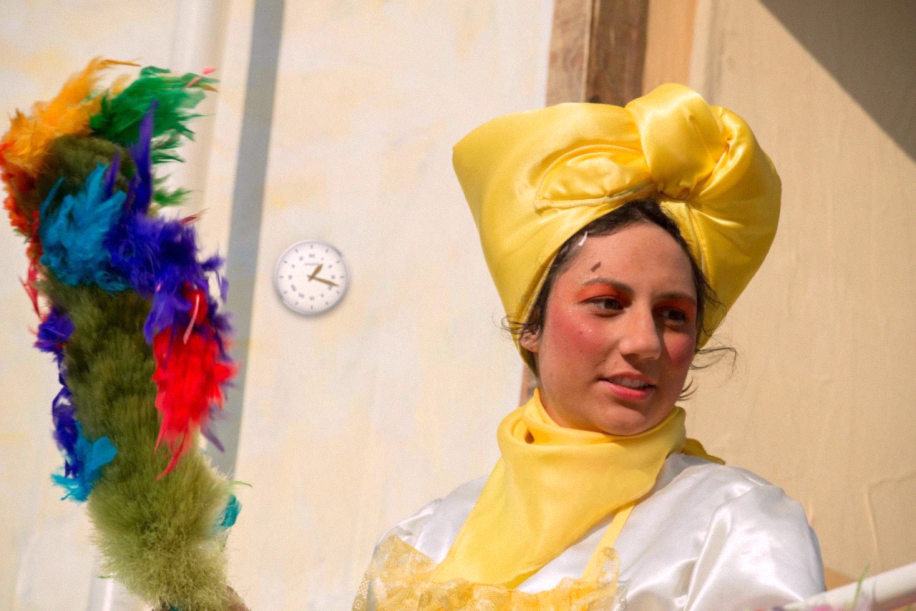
{"hour": 1, "minute": 18}
